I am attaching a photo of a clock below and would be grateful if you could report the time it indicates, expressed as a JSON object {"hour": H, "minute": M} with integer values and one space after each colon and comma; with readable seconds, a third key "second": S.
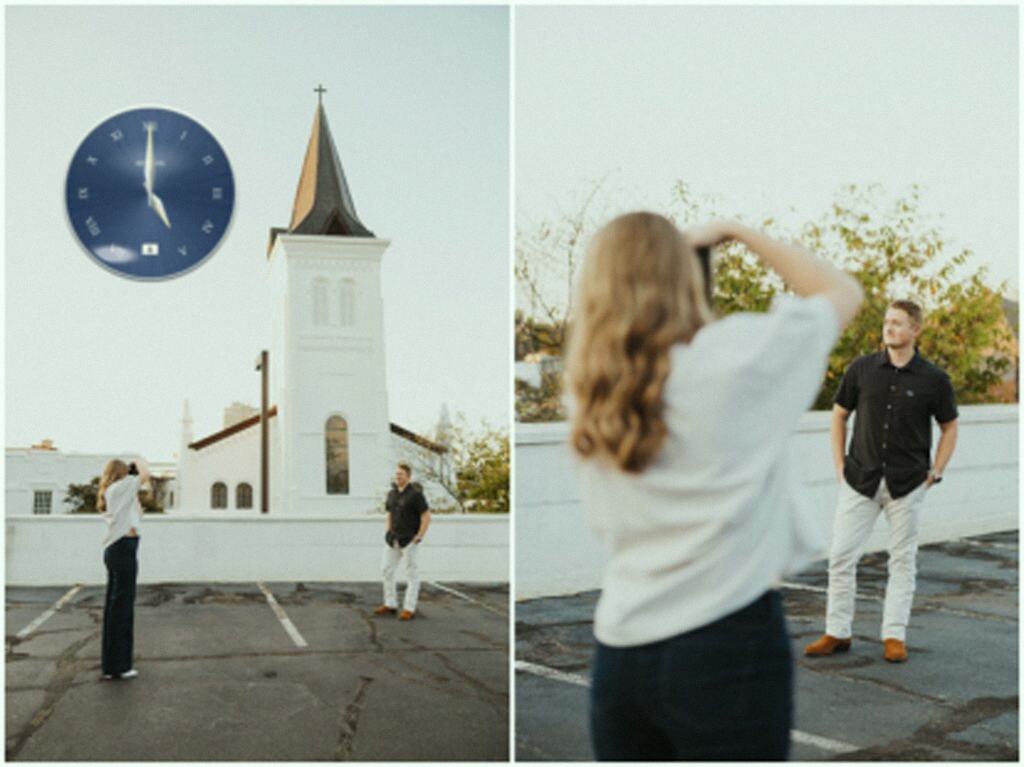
{"hour": 5, "minute": 0}
